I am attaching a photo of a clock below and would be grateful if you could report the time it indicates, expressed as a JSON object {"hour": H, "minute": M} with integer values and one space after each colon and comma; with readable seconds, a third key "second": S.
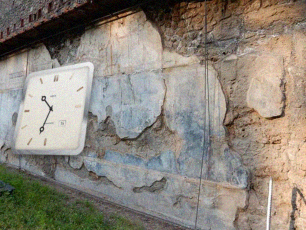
{"hour": 10, "minute": 33}
